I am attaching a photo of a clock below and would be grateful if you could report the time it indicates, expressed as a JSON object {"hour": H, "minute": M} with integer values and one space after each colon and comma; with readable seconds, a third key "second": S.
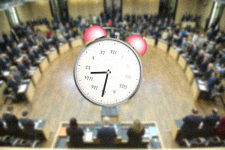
{"hour": 8, "minute": 30}
